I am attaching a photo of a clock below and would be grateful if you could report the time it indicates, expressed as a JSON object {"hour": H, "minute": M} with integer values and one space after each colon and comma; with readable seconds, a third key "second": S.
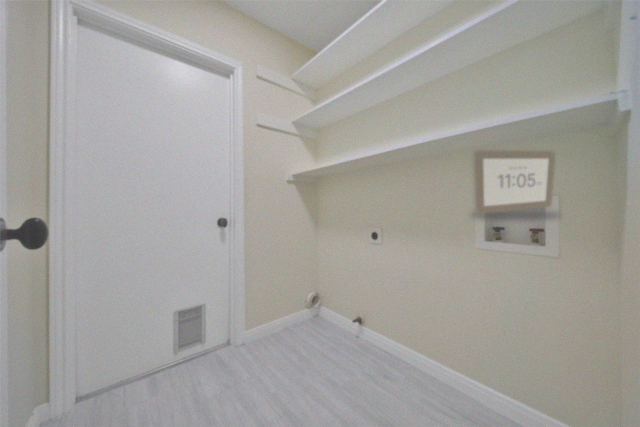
{"hour": 11, "minute": 5}
